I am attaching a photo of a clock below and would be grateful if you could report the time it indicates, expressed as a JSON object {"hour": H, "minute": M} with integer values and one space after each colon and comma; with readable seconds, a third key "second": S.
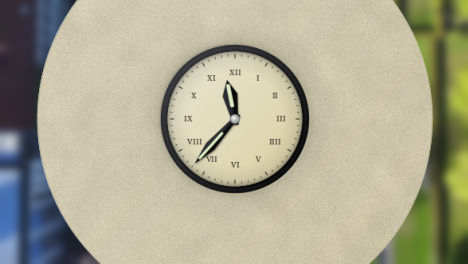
{"hour": 11, "minute": 37}
